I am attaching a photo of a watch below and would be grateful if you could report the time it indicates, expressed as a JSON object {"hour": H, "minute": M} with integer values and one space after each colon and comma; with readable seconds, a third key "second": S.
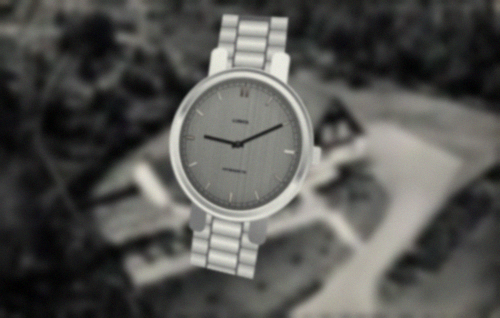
{"hour": 9, "minute": 10}
